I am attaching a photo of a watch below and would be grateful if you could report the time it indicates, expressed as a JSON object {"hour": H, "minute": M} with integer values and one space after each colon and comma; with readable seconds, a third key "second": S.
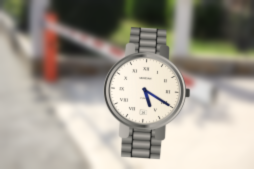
{"hour": 5, "minute": 20}
